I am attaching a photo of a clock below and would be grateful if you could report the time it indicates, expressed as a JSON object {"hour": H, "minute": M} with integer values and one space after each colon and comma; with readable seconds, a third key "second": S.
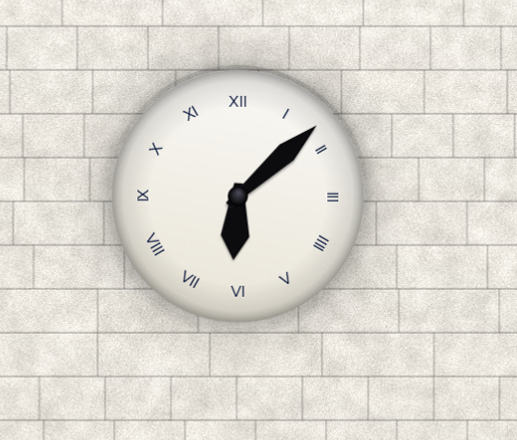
{"hour": 6, "minute": 8}
